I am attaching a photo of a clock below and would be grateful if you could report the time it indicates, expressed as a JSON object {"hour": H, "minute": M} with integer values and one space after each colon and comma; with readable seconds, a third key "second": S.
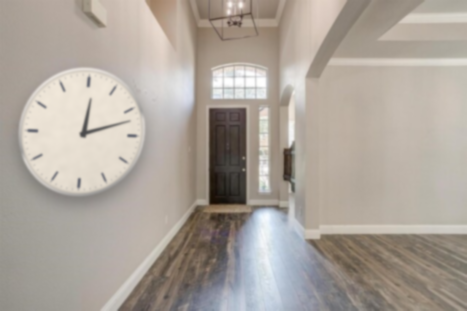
{"hour": 12, "minute": 12}
